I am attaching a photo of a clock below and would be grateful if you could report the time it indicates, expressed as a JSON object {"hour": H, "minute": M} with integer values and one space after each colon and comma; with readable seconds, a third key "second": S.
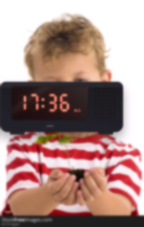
{"hour": 17, "minute": 36}
